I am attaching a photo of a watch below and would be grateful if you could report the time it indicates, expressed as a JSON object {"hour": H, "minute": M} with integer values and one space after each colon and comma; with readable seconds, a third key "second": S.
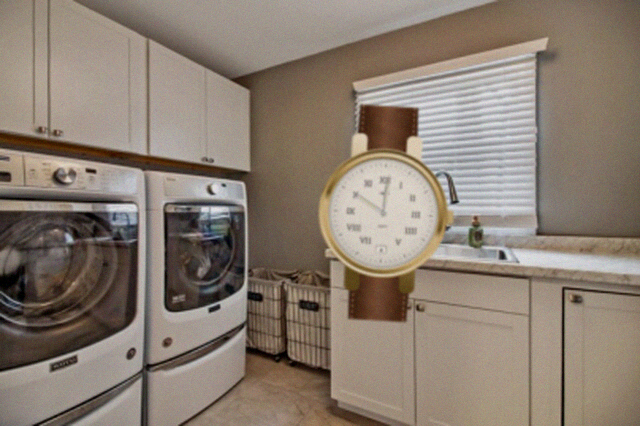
{"hour": 10, "minute": 1}
